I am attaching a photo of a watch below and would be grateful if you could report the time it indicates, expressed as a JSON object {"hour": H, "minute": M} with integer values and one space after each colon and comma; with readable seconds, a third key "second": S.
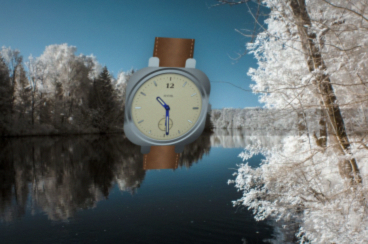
{"hour": 10, "minute": 29}
